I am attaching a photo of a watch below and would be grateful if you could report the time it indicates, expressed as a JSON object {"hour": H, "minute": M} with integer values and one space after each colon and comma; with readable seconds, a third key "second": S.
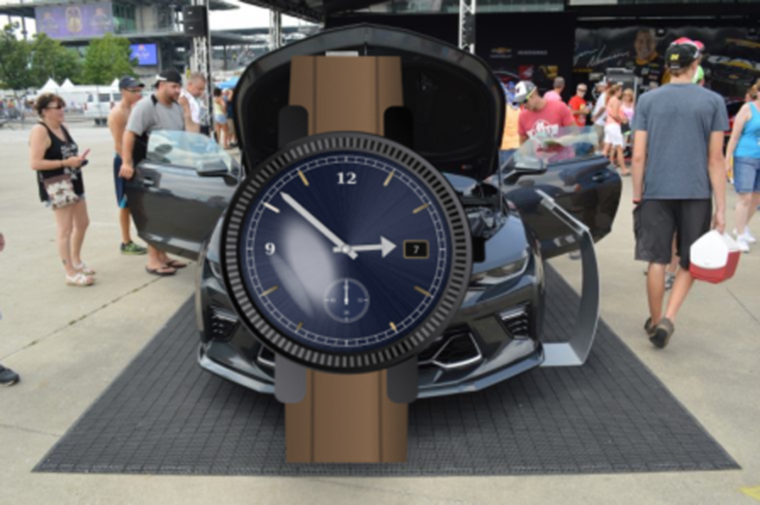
{"hour": 2, "minute": 52}
